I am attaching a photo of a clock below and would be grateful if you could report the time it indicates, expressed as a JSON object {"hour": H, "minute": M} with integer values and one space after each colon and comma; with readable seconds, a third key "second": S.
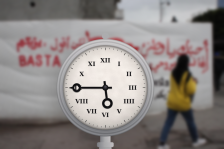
{"hour": 5, "minute": 45}
